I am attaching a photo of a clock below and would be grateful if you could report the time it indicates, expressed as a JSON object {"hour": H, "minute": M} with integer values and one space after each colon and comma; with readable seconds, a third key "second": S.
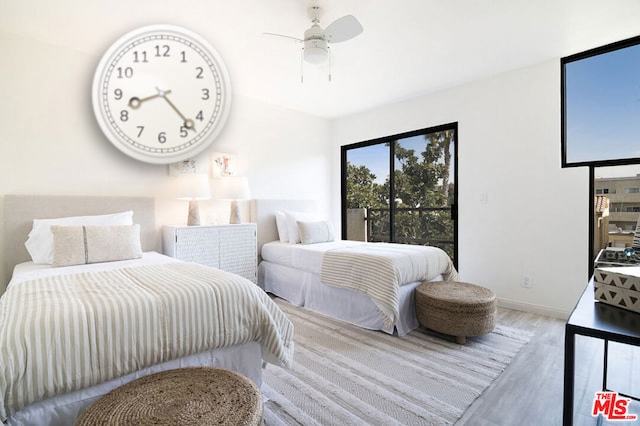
{"hour": 8, "minute": 23}
